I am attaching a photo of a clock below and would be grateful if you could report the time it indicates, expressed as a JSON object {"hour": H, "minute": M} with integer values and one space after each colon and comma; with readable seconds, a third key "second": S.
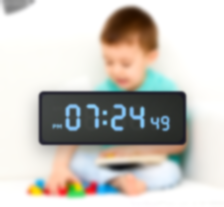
{"hour": 7, "minute": 24, "second": 49}
